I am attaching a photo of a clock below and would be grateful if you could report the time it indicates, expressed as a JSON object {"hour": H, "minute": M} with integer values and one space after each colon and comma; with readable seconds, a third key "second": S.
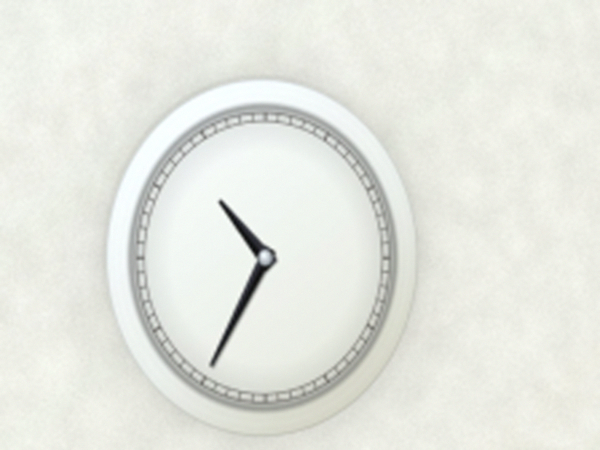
{"hour": 10, "minute": 35}
